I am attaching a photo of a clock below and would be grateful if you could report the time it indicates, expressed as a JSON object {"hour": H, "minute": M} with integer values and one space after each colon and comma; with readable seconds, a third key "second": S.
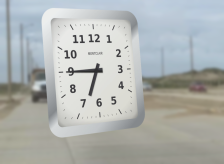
{"hour": 6, "minute": 45}
